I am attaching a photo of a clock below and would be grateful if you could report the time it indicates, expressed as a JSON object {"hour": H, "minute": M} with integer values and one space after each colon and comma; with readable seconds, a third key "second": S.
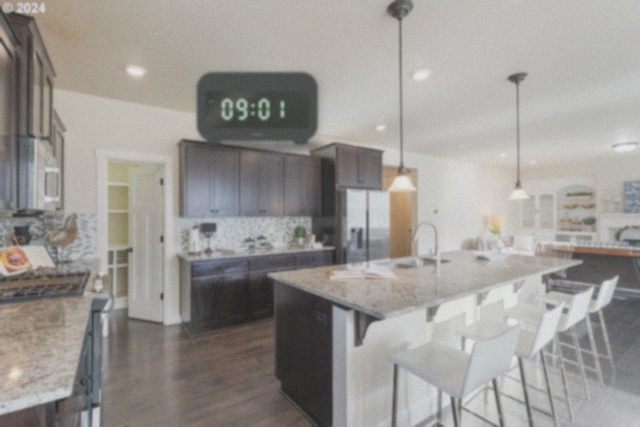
{"hour": 9, "minute": 1}
